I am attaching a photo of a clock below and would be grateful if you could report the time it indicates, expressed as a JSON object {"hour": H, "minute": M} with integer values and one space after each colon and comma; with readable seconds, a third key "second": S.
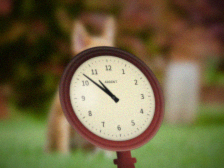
{"hour": 10, "minute": 52}
